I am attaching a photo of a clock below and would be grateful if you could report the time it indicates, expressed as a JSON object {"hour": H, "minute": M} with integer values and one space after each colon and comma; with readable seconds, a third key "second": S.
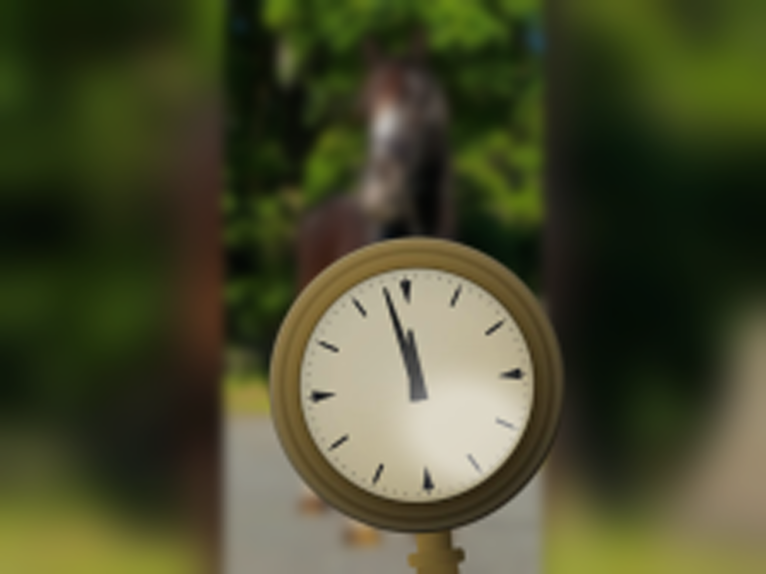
{"hour": 11, "minute": 58}
